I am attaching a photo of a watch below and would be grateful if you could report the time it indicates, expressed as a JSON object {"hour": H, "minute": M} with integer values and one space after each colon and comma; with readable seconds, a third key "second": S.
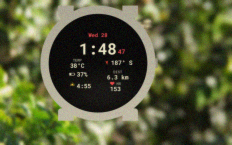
{"hour": 1, "minute": 48}
